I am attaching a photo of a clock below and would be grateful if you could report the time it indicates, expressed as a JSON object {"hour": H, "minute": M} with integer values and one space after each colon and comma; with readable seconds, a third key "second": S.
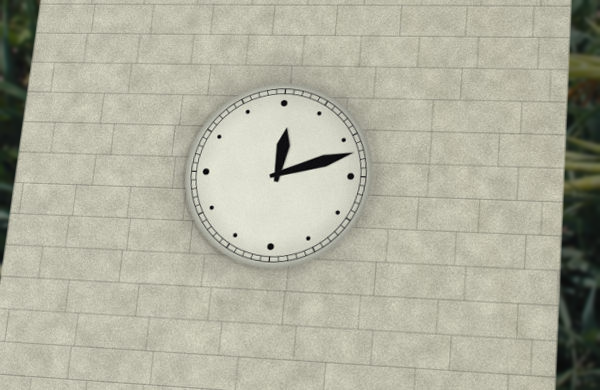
{"hour": 12, "minute": 12}
